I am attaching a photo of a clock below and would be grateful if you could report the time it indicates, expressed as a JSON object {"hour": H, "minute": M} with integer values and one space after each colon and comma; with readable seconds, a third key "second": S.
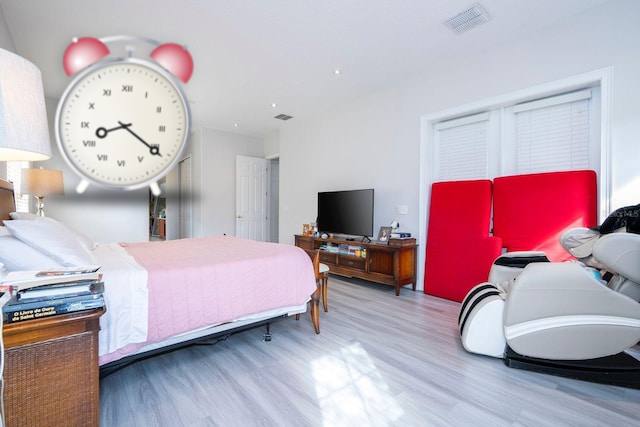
{"hour": 8, "minute": 21}
